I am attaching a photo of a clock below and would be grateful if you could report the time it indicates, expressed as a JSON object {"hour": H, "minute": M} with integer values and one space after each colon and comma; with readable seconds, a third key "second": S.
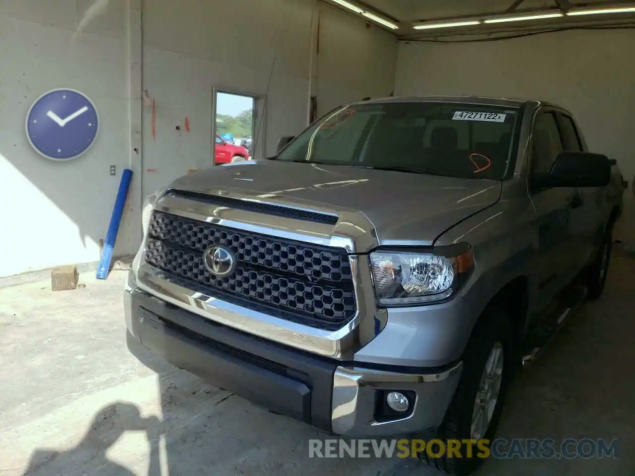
{"hour": 10, "minute": 9}
